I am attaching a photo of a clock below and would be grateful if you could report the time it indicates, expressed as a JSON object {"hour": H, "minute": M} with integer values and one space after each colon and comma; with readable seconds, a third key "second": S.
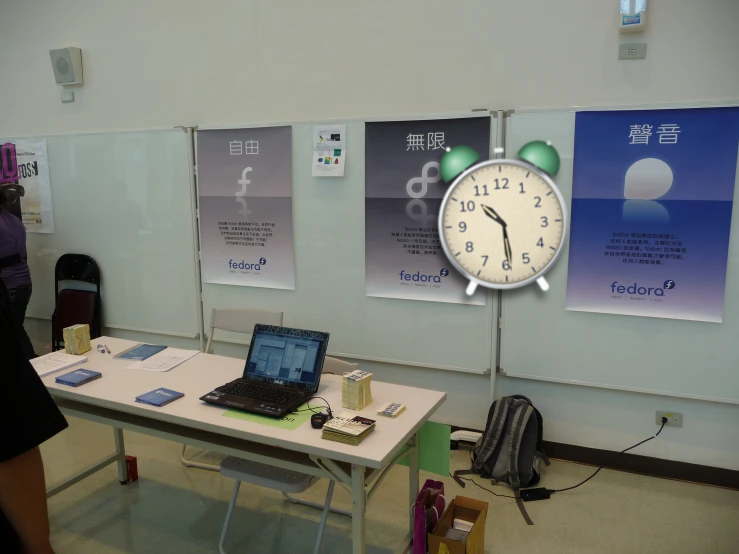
{"hour": 10, "minute": 29}
